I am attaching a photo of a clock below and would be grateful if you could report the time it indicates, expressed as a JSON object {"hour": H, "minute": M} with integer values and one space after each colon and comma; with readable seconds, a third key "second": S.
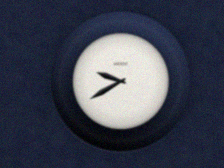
{"hour": 9, "minute": 40}
